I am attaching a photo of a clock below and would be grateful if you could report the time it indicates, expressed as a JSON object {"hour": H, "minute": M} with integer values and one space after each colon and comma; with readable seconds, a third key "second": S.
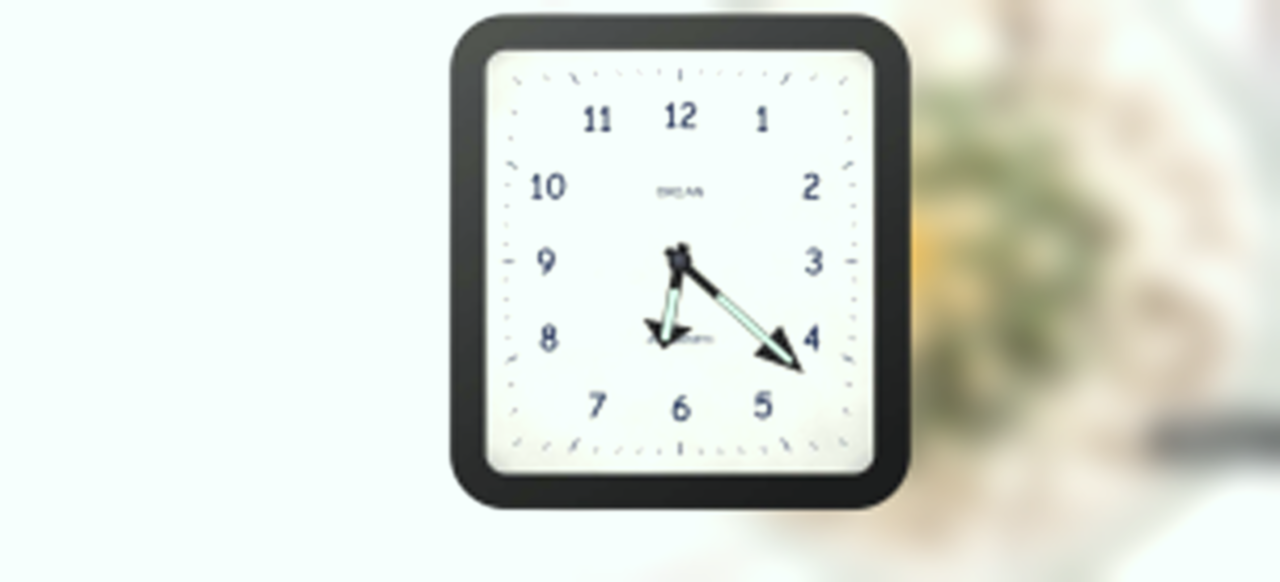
{"hour": 6, "minute": 22}
